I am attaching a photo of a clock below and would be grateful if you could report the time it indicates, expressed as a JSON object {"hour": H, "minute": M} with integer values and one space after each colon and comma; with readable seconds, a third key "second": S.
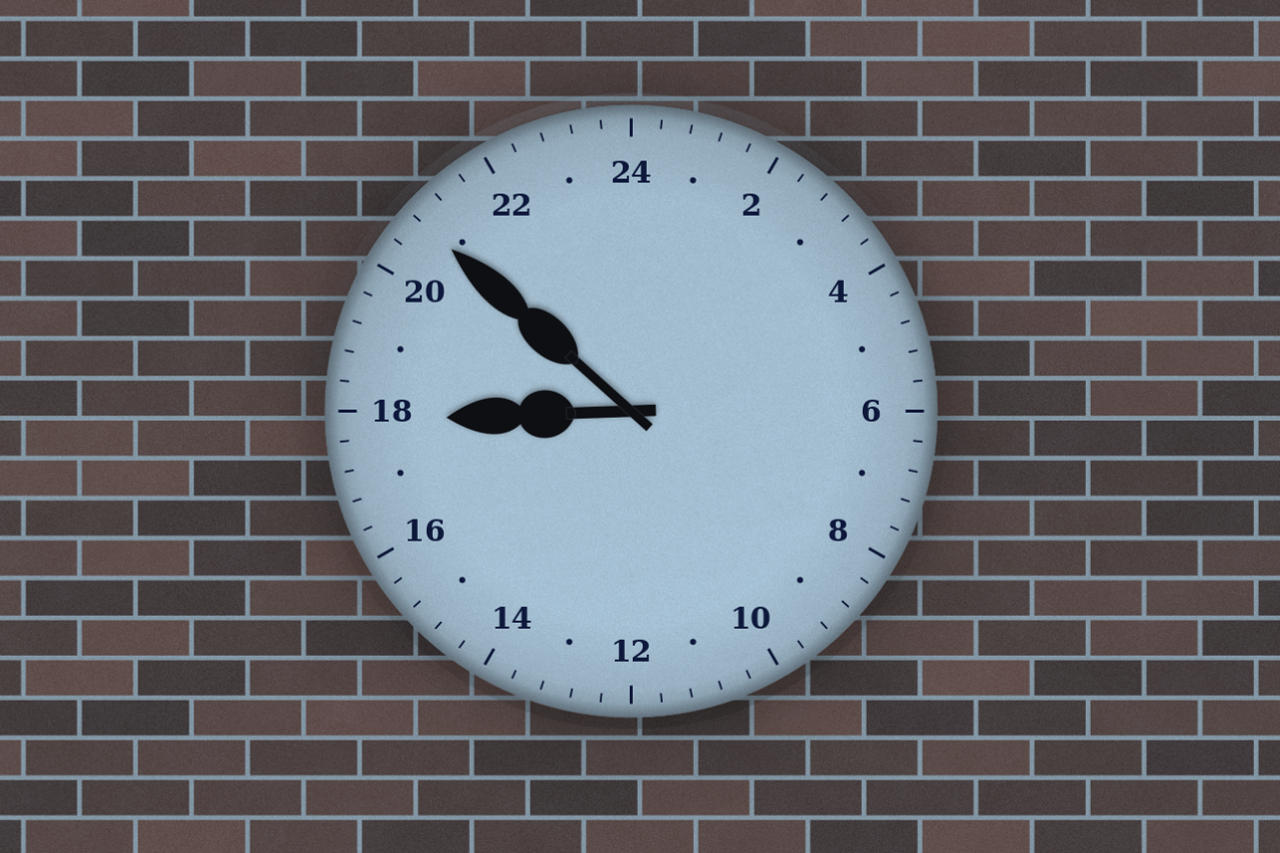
{"hour": 17, "minute": 52}
